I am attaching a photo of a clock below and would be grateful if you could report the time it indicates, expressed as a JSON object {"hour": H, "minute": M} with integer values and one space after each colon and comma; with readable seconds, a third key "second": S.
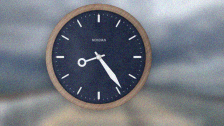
{"hour": 8, "minute": 24}
